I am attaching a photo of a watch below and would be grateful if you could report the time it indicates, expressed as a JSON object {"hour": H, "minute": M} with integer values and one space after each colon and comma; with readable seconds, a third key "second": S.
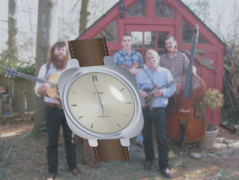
{"hour": 5, "minute": 59}
